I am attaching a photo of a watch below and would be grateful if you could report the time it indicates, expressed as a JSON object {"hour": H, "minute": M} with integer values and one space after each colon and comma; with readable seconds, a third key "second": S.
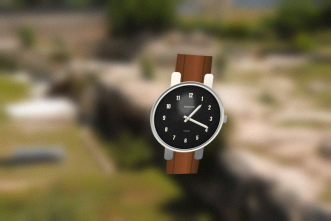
{"hour": 1, "minute": 19}
